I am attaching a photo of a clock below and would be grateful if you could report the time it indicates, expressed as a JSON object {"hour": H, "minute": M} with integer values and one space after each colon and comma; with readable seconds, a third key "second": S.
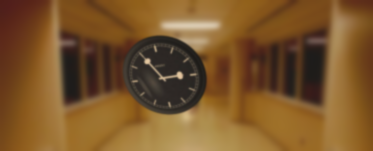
{"hour": 2, "minute": 55}
